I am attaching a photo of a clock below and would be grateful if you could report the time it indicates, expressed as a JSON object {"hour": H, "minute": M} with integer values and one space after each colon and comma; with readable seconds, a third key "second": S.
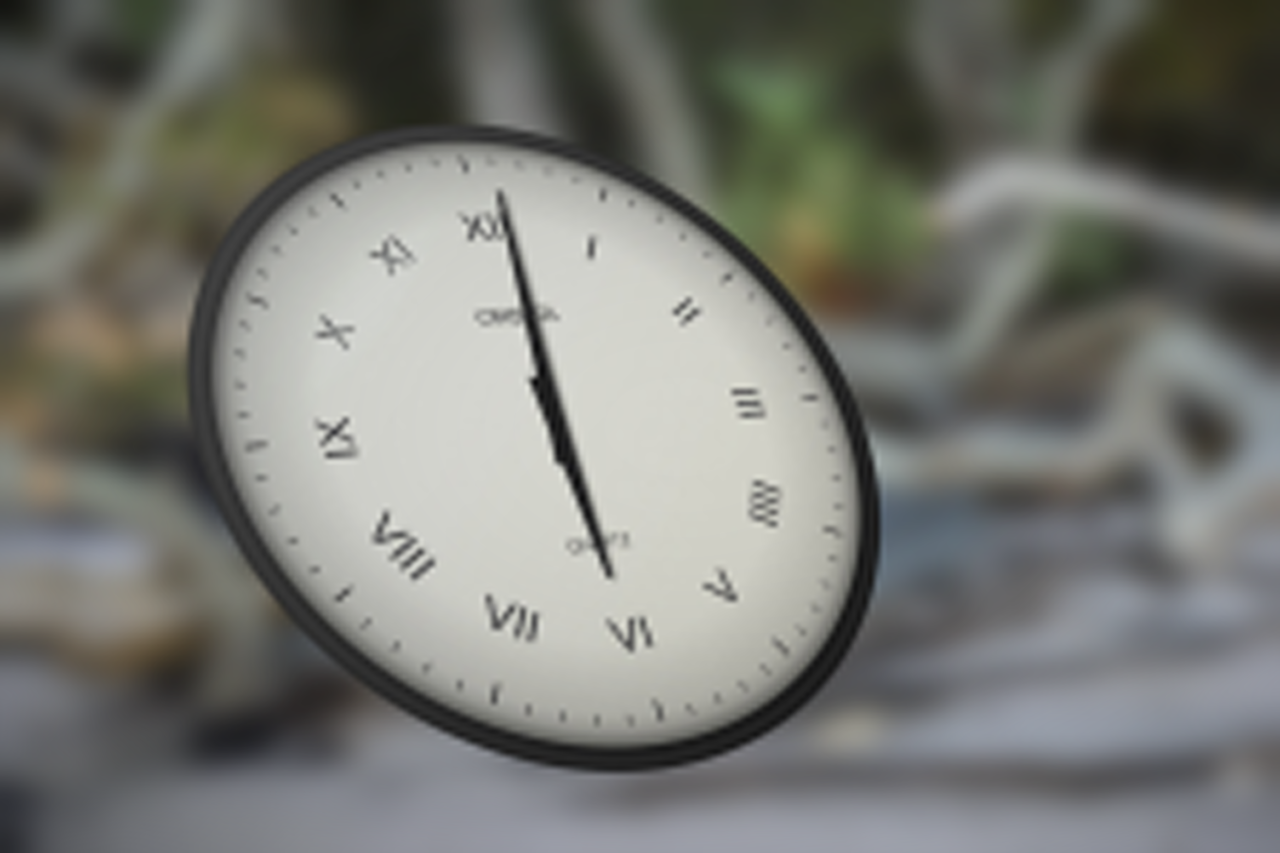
{"hour": 6, "minute": 1}
